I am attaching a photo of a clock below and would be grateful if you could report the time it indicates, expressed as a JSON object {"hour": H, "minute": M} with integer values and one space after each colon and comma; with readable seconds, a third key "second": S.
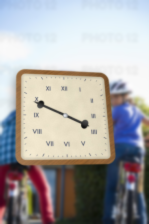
{"hour": 3, "minute": 49}
